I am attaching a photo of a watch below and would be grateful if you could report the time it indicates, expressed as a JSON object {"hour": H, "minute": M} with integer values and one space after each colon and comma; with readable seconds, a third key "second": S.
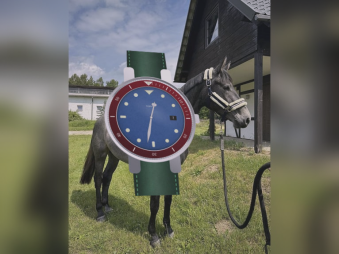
{"hour": 12, "minute": 32}
